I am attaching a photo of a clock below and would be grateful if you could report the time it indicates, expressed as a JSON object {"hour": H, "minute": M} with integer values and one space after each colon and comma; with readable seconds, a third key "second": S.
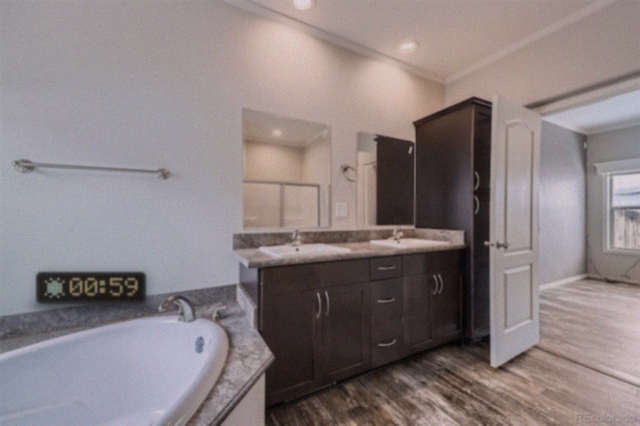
{"hour": 0, "minute": 59}
